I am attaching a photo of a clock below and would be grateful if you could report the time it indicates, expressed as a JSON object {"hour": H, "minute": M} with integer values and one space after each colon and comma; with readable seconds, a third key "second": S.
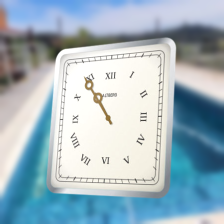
{"hour": 10, "minute": 54}
